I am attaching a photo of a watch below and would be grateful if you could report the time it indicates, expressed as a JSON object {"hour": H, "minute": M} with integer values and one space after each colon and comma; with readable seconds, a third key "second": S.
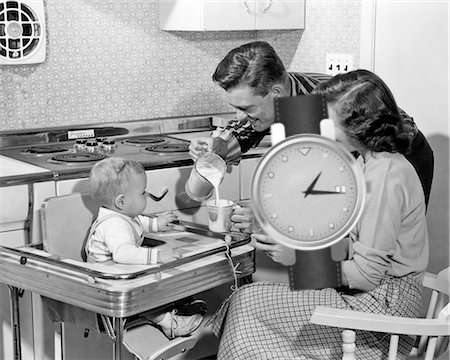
{"hour": 1, "minute": 16}
